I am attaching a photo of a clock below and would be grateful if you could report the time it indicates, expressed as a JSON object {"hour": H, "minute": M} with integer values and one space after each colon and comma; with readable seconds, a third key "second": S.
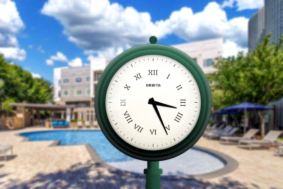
{"hour": 3, "minute": 26}
